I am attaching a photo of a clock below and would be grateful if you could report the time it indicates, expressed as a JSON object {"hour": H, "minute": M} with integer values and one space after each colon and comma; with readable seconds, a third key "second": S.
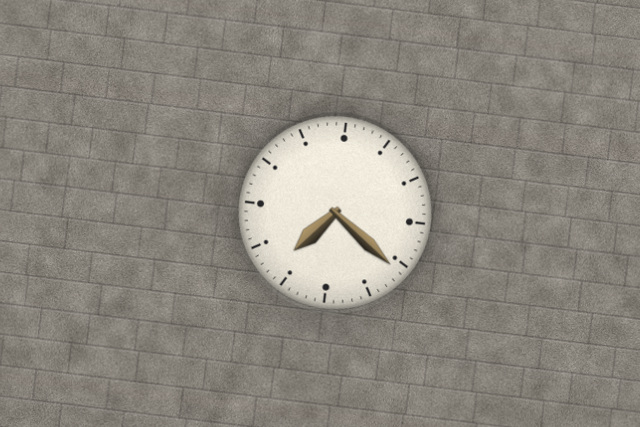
{"hour": 7, "minute": 21}
